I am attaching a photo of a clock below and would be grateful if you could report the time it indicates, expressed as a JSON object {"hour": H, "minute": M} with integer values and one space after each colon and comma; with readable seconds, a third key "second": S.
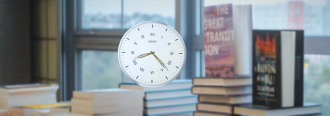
{"hour": 8, "minute": 23}
